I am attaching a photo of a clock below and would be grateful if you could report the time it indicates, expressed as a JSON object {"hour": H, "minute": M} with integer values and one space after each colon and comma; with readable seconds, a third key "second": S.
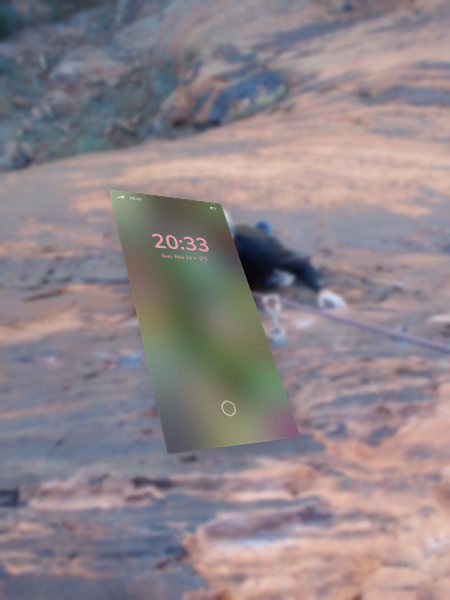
{"hour": 20, "minute": 33}
